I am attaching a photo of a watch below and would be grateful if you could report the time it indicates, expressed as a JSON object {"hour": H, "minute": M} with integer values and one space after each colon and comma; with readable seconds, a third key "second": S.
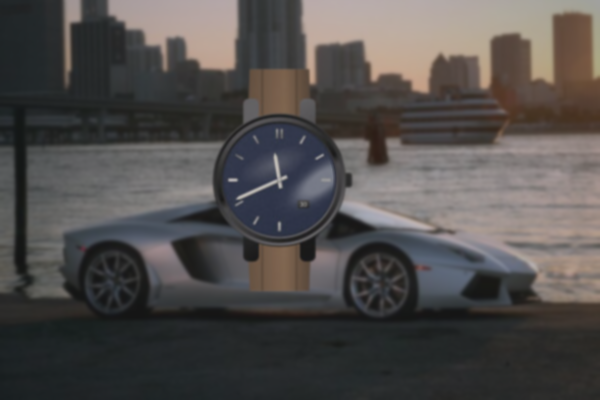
{"hour": 11, "minute": 41}
